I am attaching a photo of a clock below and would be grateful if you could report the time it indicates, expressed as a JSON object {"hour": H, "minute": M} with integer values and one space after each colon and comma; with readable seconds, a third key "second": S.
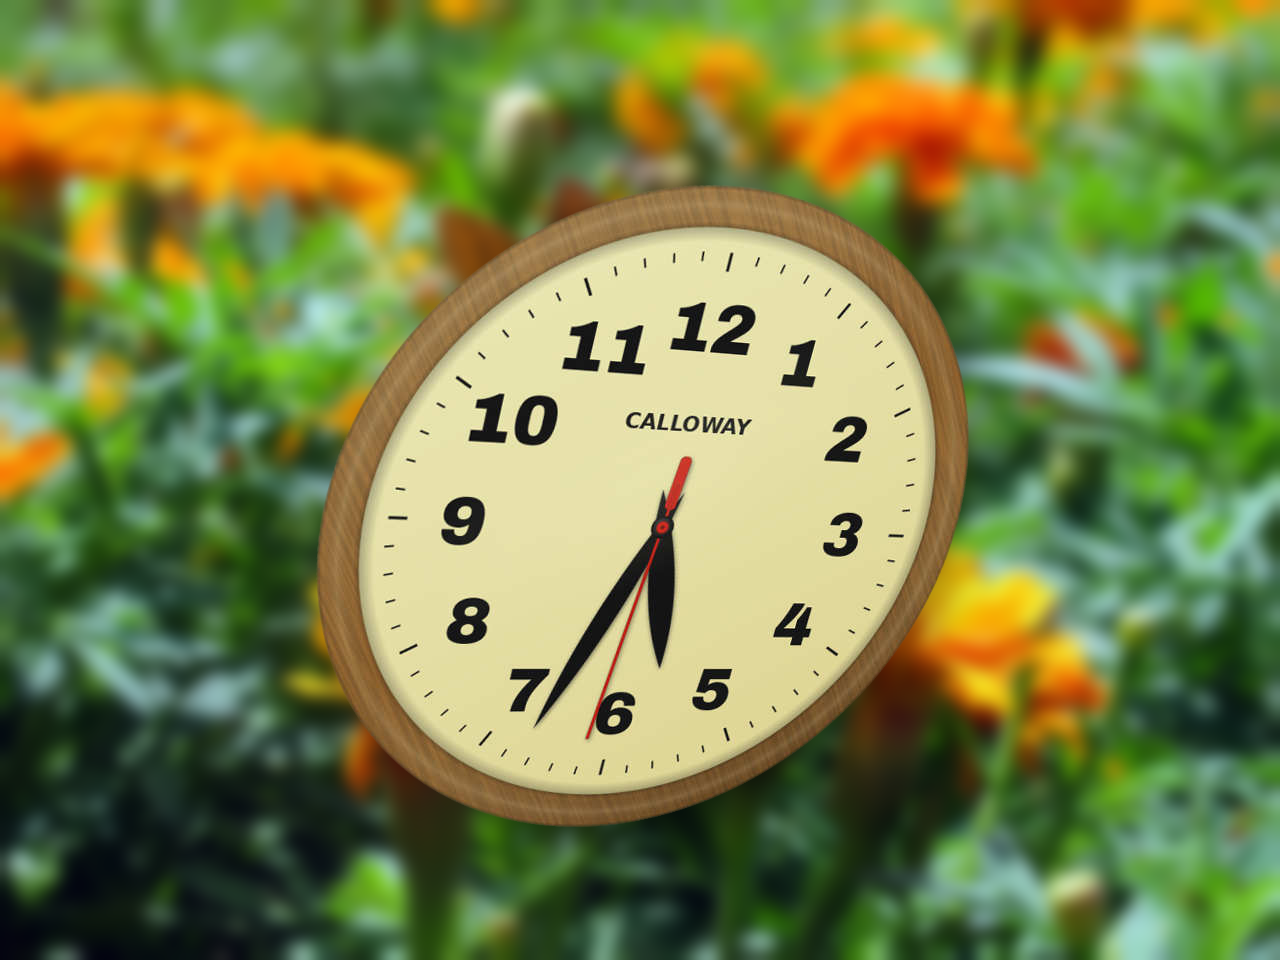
{"hour": 5, "minute": 33, "second": 31}
